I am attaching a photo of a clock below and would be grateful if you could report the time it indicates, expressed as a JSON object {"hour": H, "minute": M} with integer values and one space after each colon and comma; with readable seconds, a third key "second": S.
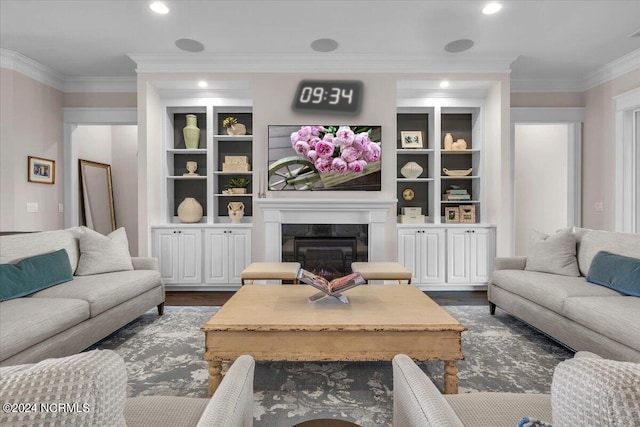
{"hour": 9, "minute": 34}
